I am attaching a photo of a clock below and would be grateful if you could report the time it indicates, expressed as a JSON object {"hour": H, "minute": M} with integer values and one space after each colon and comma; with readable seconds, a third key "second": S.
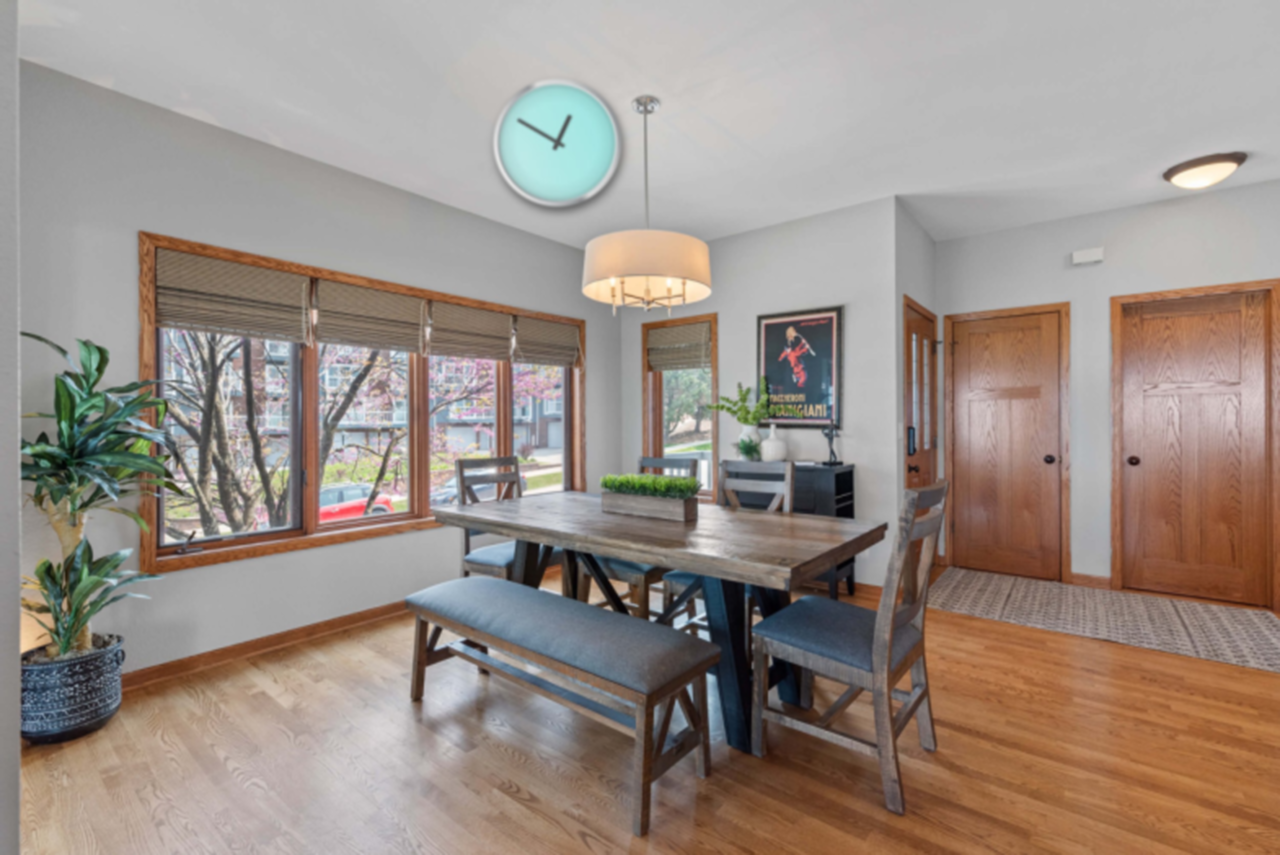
{"hour": 12, "minute": 50}
